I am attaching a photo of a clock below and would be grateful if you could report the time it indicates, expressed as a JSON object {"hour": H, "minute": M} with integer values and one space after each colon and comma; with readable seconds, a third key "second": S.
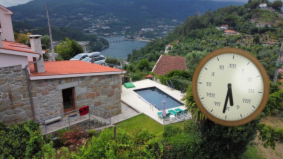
{"hour": 5, "minute": 31}
